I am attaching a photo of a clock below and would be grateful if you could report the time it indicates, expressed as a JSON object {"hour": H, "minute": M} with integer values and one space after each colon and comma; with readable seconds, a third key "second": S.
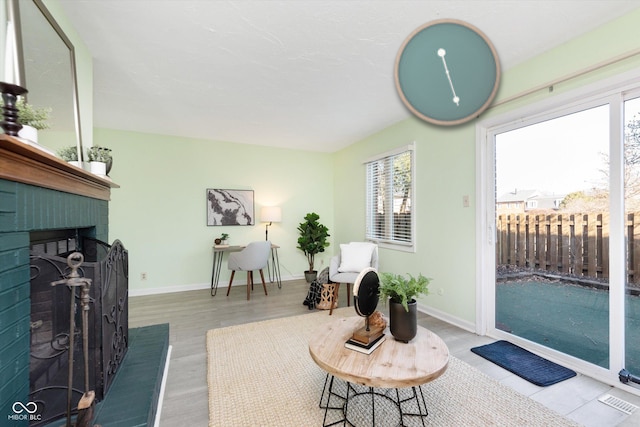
{"hour": 11, "minute": 27}
